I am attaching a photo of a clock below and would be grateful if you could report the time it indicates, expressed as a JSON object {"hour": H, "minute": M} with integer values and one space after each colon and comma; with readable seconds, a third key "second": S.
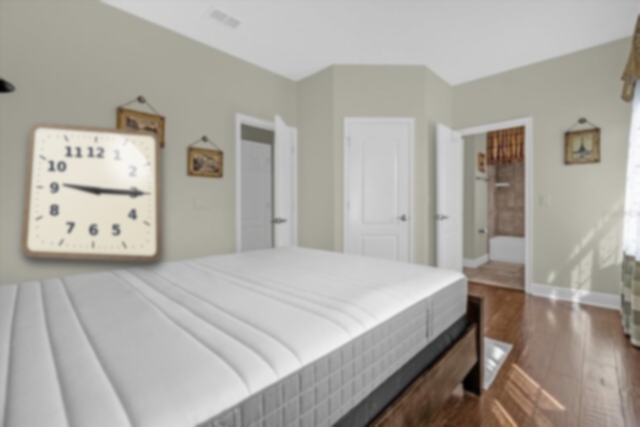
{"hour": 9, "minute": 15}
